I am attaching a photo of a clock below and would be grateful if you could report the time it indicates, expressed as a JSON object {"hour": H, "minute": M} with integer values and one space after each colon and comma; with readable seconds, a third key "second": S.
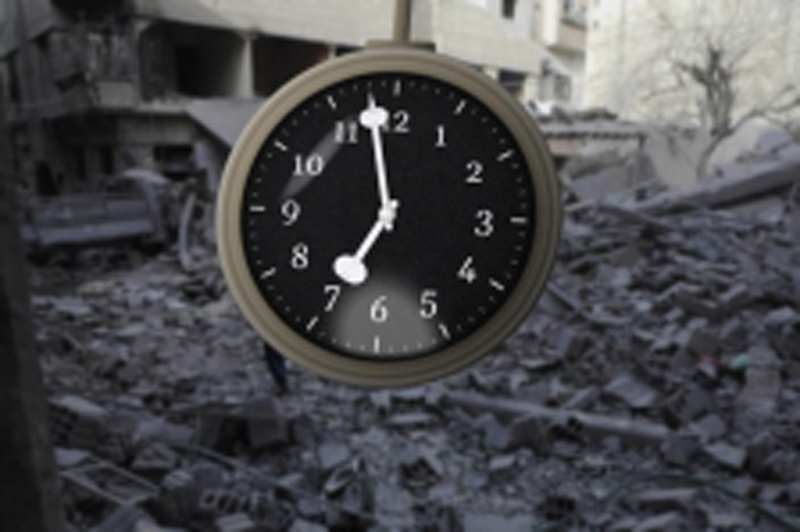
{"hour": 6, "minute": 58}
